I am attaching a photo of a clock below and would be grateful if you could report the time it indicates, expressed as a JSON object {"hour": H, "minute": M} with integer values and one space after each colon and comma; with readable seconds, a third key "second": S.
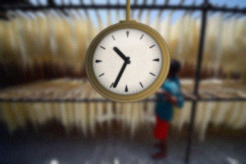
{"hour": 10, "minute": 34}
